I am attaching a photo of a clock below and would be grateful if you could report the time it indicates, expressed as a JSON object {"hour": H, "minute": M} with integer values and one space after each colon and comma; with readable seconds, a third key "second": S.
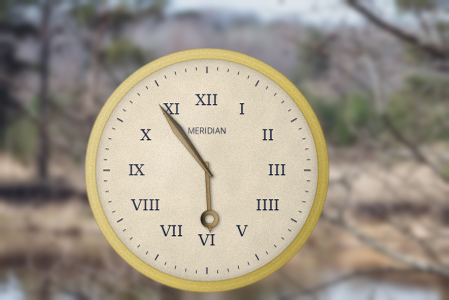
{"hour": 5, "minute": 54}
